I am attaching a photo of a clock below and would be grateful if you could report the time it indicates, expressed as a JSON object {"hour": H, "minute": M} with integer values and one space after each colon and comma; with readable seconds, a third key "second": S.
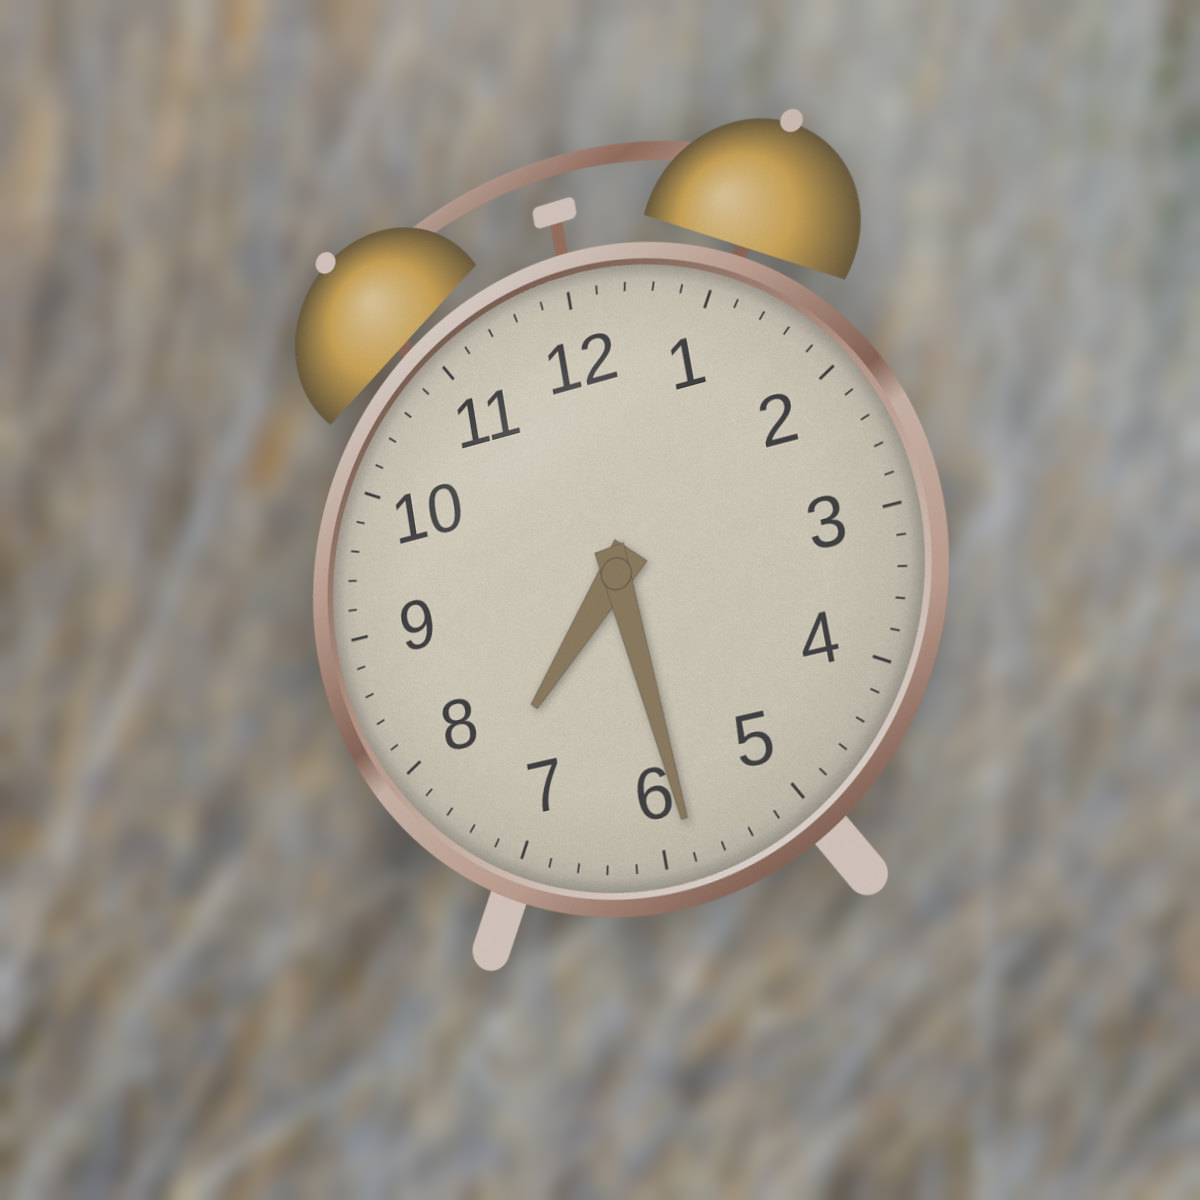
{"hour": 7, "minute": 29}
